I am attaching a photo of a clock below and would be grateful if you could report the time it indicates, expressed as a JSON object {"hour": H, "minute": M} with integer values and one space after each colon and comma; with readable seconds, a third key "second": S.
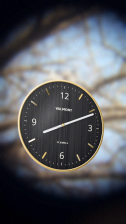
{"hour": 8, "minute": 11}
